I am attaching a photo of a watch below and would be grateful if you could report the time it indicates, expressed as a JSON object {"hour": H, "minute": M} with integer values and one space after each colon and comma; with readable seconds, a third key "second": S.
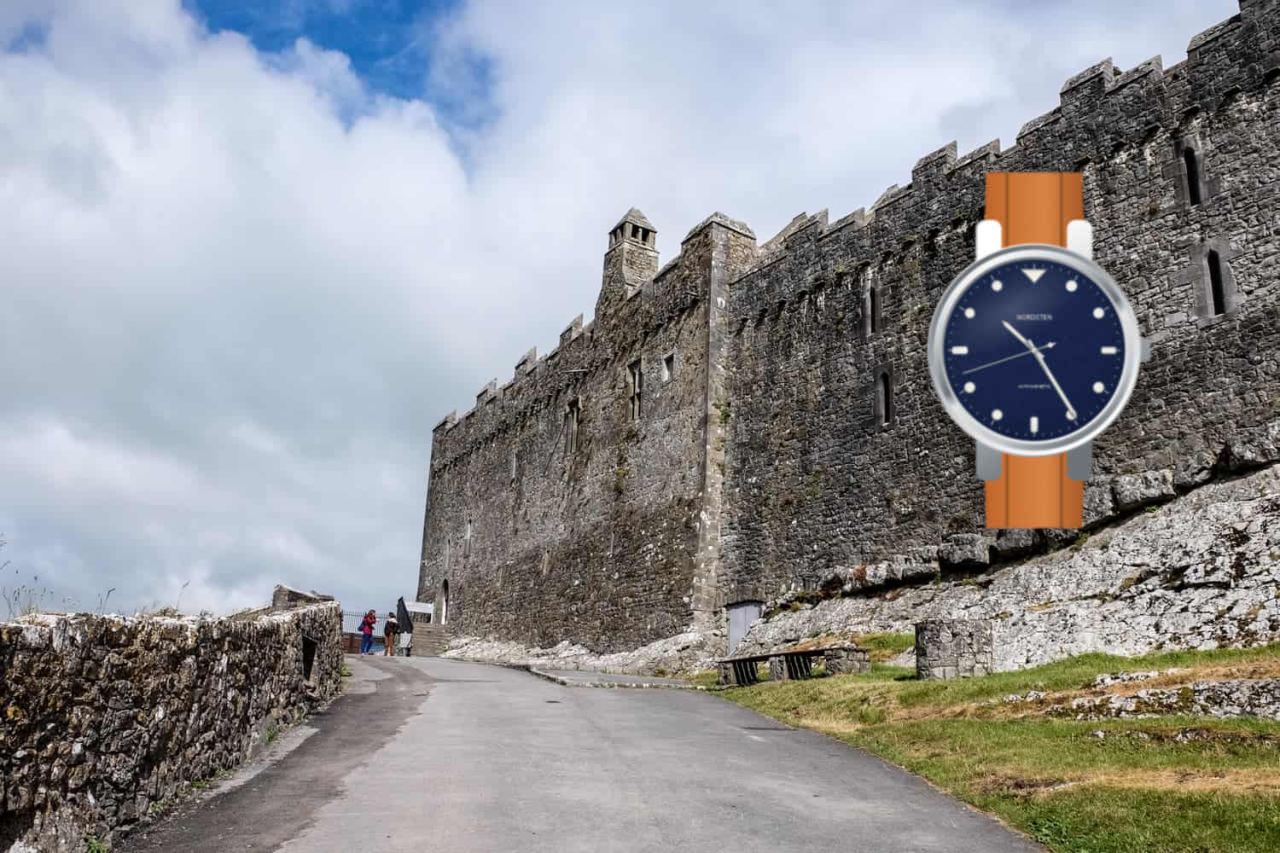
{"hour": 10, "minute": 24, "second": 42}
